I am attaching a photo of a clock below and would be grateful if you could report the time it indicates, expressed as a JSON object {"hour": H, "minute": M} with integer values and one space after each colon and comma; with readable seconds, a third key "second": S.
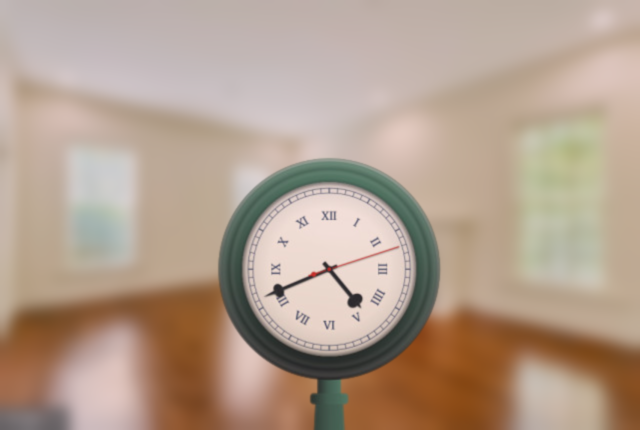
{"hour": 4, "minute": 41, "second": 12}
